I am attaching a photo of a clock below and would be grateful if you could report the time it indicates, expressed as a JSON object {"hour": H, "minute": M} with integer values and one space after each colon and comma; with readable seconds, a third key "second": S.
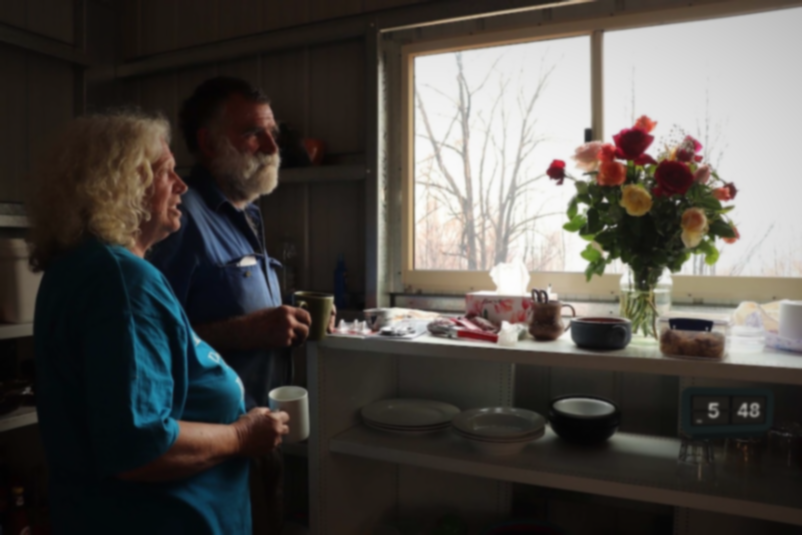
{"hour": 5, "minute": 48}
